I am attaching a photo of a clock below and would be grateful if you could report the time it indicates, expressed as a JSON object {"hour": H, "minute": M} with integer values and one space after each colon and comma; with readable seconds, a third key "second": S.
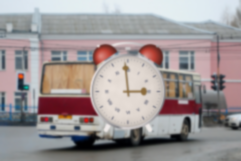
{"hour": 2, "minute": 59}
